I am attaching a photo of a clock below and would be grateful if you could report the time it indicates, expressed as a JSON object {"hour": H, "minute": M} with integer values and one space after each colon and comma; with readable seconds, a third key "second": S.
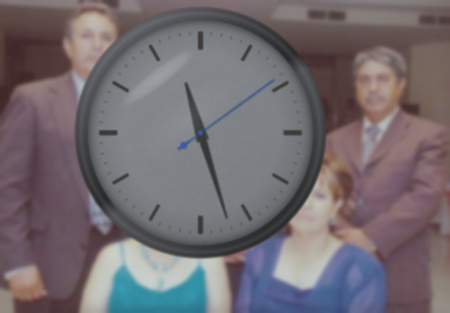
{"hour": 11, "minute": 27, "second": 9}
